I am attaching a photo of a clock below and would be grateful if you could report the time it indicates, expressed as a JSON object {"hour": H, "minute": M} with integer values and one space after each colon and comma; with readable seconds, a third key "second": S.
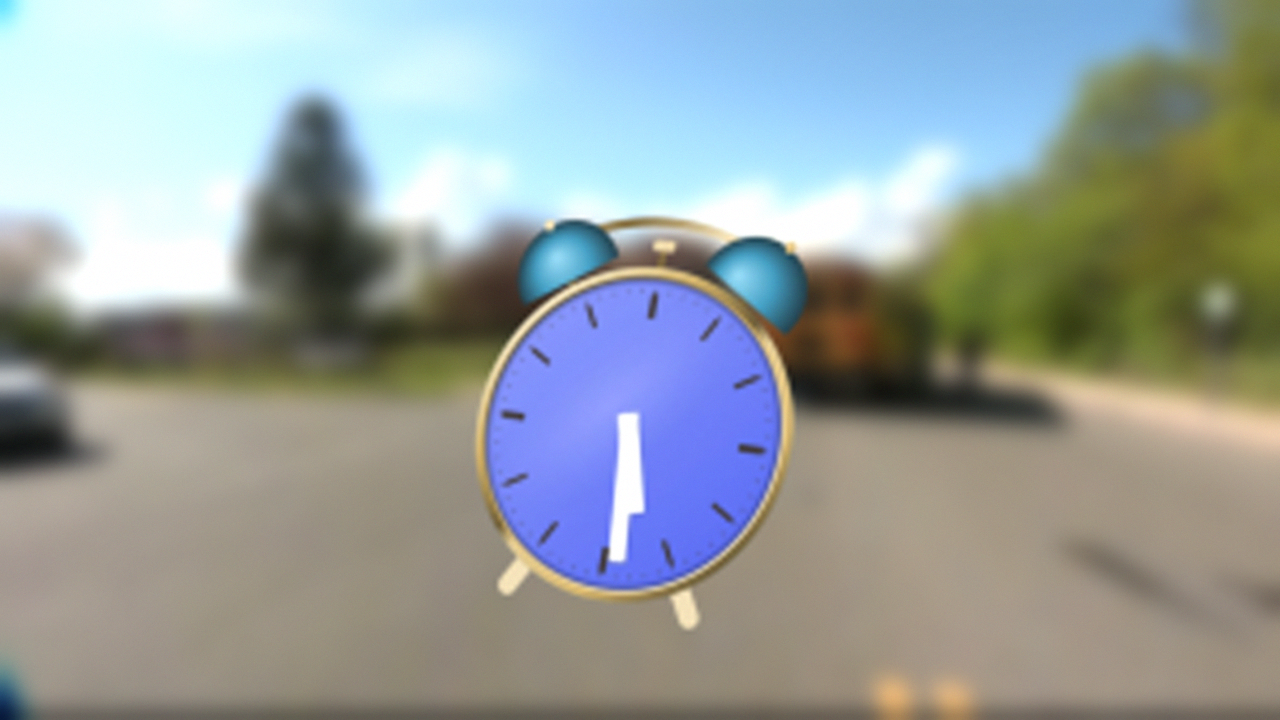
{"hour": 5, "minute": 29}
